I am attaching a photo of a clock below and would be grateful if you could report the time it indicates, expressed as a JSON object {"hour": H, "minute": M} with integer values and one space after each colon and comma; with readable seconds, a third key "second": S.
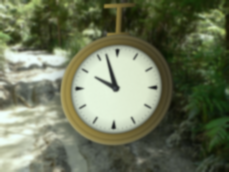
{"hour": 9, "minute": 57}
